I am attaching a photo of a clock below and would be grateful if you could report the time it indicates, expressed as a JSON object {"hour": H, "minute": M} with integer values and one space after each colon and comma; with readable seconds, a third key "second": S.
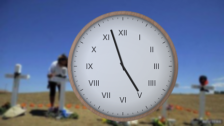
{"hour": 4, "minute": 57}
